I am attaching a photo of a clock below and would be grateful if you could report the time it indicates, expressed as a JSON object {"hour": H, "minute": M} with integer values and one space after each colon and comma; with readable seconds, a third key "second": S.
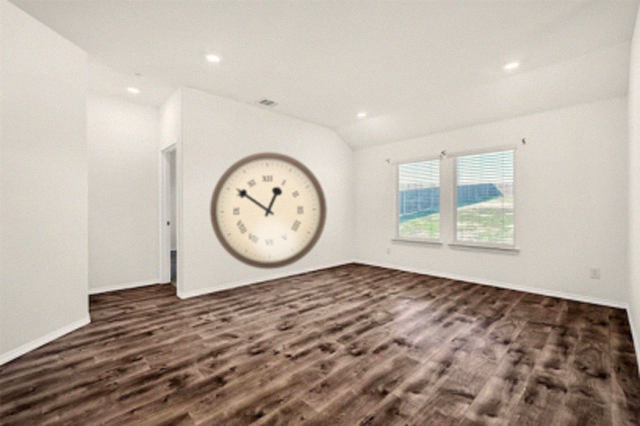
{"hour": 12, "minute": 51}
